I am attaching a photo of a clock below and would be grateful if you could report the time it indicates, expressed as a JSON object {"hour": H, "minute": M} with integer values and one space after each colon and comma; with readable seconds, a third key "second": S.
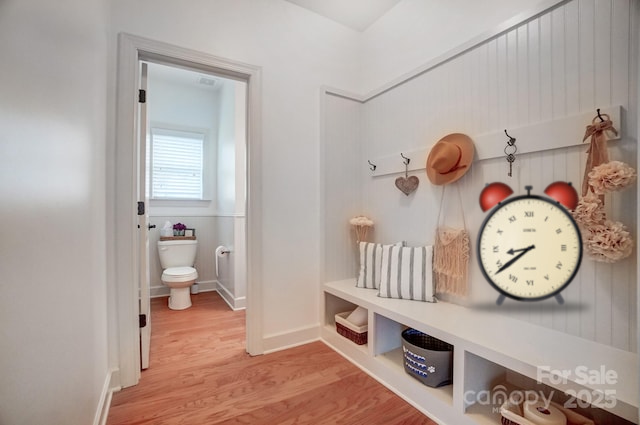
{"hour": 8, "minute": 39}
